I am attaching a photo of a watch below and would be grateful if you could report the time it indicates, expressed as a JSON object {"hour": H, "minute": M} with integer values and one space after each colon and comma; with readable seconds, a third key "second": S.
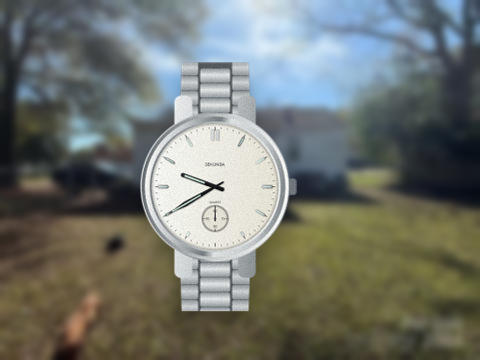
{"hour": 9, "minute": 40}
